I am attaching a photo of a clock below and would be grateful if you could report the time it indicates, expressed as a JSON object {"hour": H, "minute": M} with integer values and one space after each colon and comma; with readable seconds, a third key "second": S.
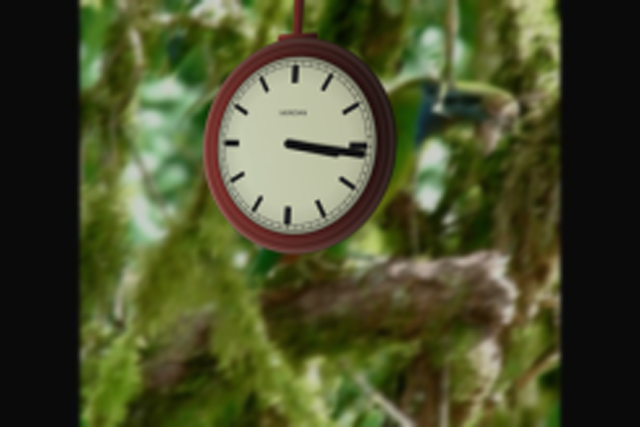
{"hour": 3, "minute": 16}
